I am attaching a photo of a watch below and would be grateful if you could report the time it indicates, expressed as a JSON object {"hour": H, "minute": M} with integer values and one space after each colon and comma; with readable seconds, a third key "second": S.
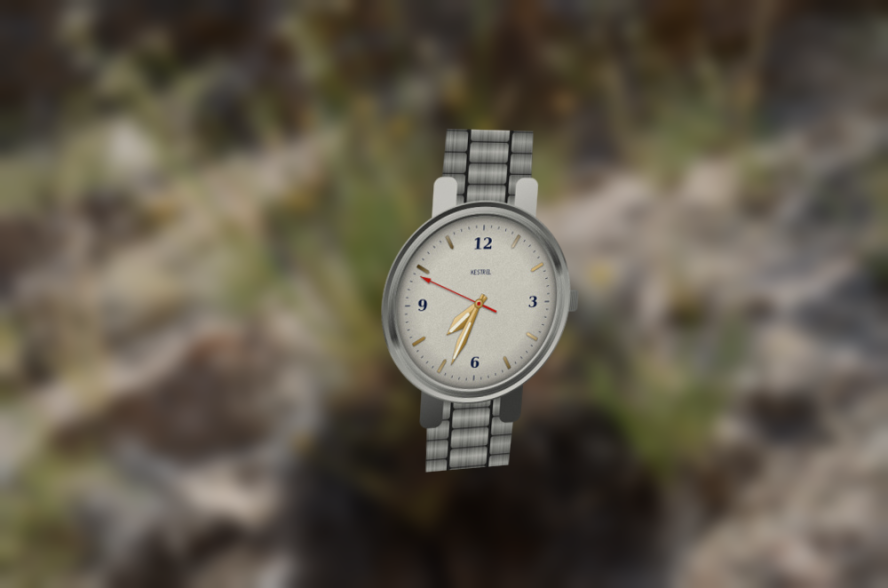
{"hour": 7, "minute": 33, "second": 49}
